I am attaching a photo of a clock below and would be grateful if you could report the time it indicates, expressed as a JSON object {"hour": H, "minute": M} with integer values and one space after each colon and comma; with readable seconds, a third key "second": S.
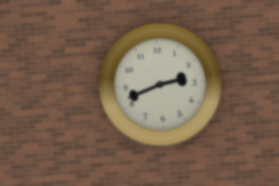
{"hour": 2, "minute": 42}
